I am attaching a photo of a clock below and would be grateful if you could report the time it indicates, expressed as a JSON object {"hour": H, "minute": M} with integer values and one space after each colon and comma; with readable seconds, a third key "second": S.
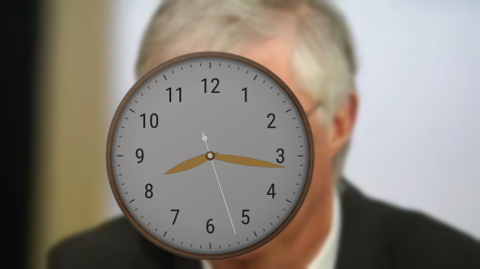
{"hour": 8, "minute": 16, "second": 27}
